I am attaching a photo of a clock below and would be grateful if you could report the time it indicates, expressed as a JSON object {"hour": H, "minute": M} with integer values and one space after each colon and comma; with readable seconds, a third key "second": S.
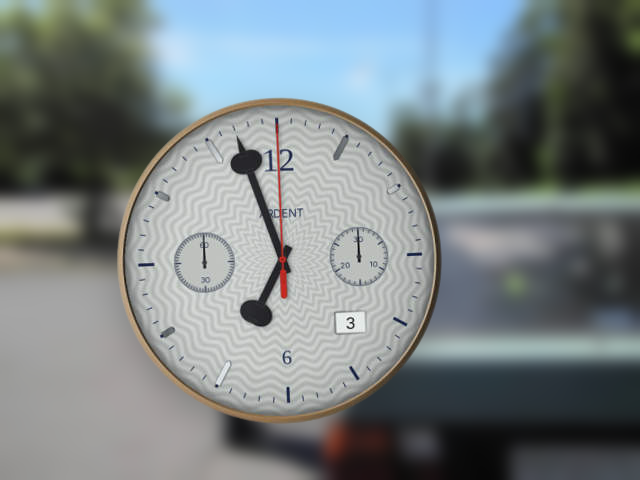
{"hour": 6, "minute": 57}
